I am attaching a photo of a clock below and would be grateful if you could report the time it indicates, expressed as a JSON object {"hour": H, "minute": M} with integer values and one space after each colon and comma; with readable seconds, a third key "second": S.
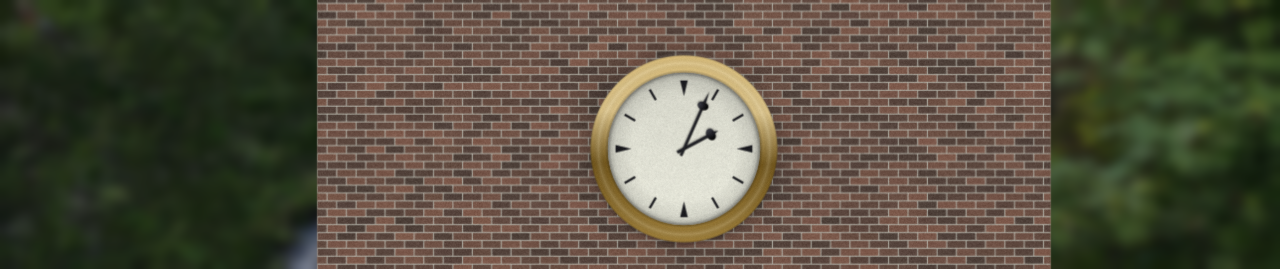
{"hour": 2, "minute": 4}
